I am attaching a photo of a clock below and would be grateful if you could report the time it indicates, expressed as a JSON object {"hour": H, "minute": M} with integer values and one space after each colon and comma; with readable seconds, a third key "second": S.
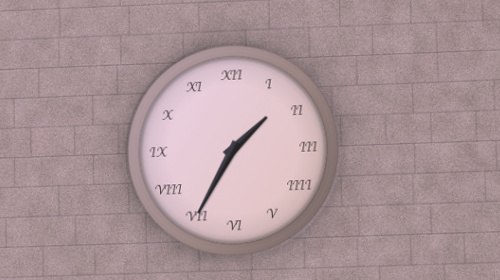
{"hour": 1, "minute": 35}
